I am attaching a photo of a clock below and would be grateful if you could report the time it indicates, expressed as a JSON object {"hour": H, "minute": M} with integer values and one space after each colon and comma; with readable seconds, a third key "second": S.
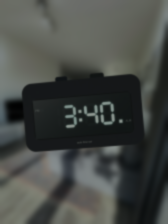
{"hour": 3, "minute": 40}
